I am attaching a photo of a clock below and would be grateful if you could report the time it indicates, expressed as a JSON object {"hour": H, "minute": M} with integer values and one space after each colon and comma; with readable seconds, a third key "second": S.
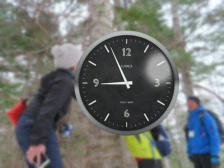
{"hour": 8, "minute": 56}
